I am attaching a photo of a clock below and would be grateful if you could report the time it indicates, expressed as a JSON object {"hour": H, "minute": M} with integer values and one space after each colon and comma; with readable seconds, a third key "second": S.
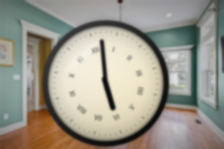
{"hour": 6, "minute": 2}
